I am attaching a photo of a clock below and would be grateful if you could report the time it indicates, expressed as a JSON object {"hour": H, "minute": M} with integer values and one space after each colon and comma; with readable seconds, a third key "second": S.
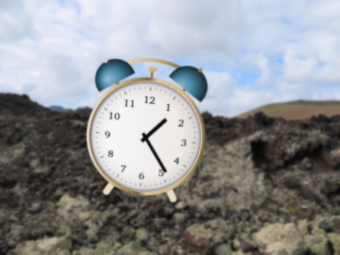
{"hour": 1, "minute": 24}
